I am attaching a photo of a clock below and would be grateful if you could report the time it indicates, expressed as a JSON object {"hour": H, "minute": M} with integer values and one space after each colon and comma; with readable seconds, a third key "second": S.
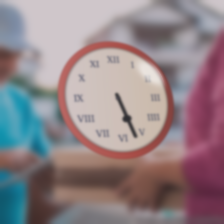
{"hour": 5, "minute": 27}
